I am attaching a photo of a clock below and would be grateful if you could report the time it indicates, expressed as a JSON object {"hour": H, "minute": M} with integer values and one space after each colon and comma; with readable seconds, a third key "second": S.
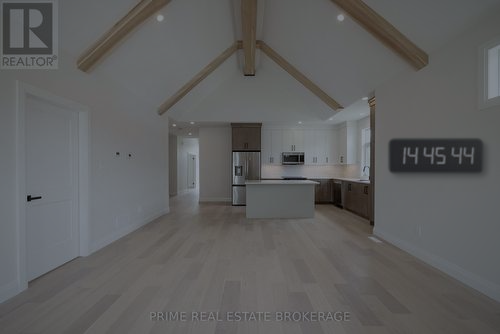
{"hour": 14, "minute": 45, "second": 44}
